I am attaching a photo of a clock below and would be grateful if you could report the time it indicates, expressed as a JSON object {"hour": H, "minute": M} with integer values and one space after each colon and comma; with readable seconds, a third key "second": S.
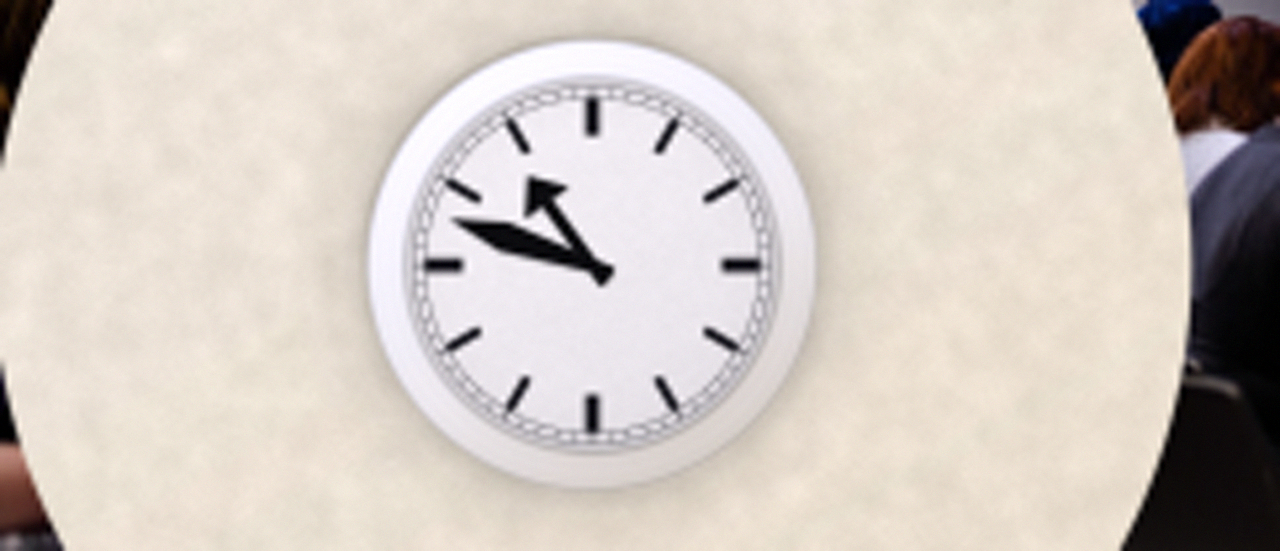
{"hour": 10, "minute": 48}
